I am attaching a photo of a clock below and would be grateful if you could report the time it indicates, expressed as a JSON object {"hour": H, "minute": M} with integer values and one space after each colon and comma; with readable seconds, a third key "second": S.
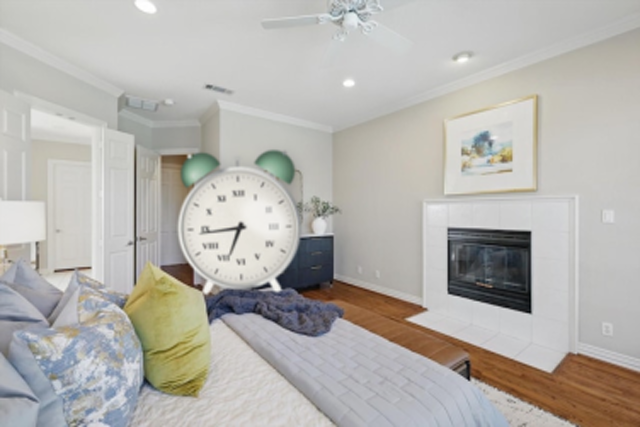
{"hour": 6, "minute": 44}
